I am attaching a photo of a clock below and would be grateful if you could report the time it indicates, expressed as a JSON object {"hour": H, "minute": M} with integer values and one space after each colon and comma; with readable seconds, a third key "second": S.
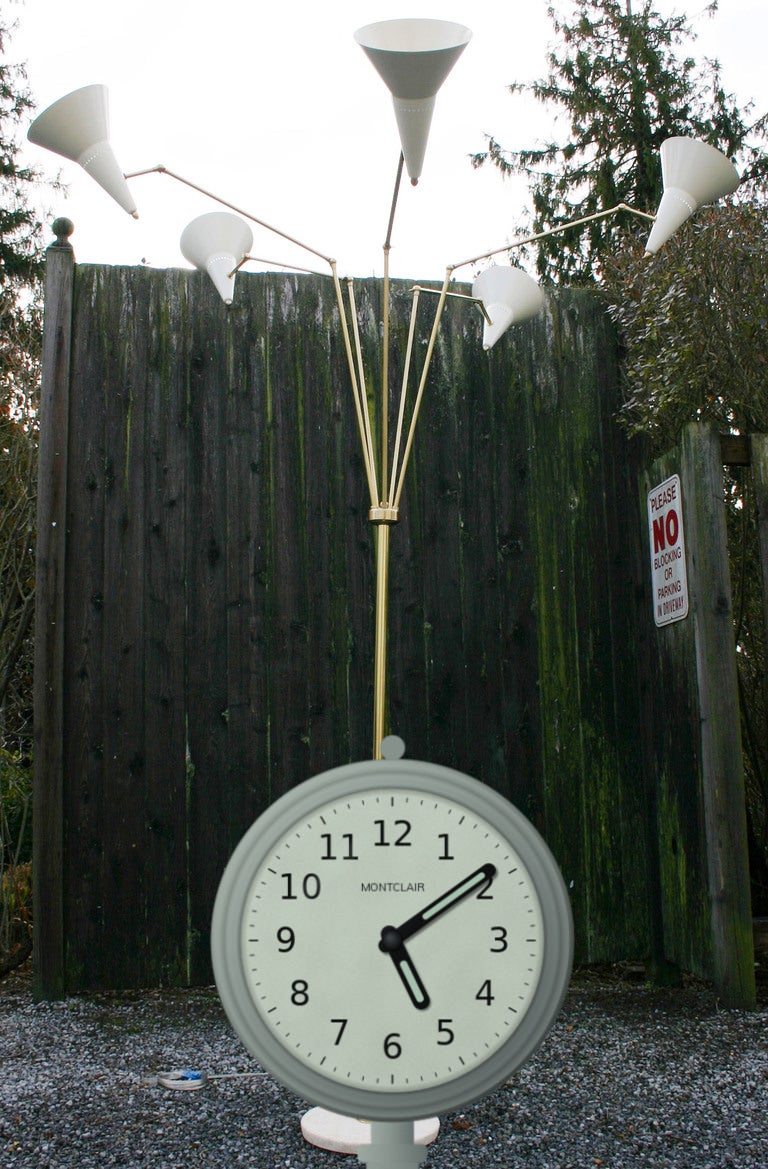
{"hour": 5, "minute": 9}
